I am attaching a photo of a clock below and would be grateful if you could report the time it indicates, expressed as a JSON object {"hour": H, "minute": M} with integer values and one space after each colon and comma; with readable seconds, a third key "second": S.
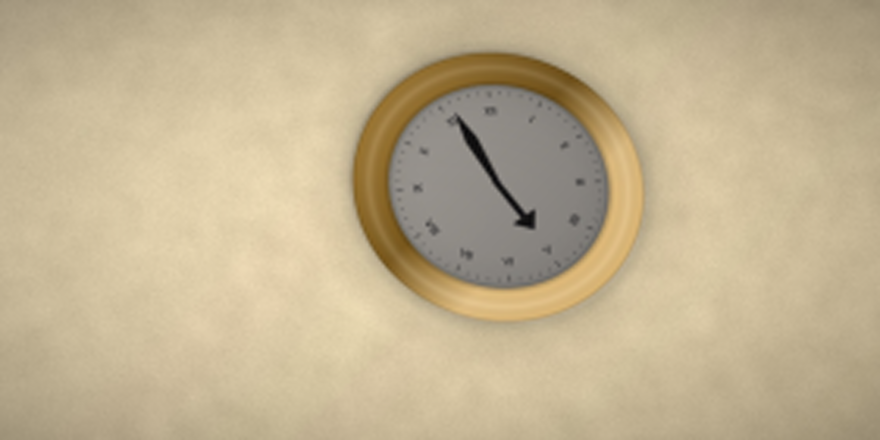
{"hour": 4, "minute": 56}
